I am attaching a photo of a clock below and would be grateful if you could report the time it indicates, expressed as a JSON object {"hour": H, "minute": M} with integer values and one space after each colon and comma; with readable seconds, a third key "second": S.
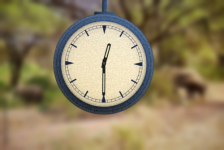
{"hour": 12, "minute": 30}
